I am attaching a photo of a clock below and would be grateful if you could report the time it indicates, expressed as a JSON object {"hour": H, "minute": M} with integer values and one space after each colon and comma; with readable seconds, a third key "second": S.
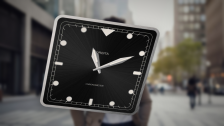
{"hour": 11, "minute": 10}
